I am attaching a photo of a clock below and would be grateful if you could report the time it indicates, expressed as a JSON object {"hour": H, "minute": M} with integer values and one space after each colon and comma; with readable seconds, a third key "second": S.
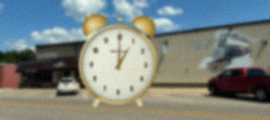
{"hour": 1, "minute": 0}
